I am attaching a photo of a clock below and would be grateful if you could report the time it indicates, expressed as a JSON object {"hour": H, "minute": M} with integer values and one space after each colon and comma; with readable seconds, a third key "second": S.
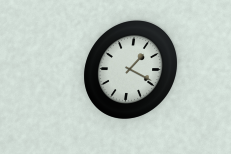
{"hour": 1, "minute": 19}
